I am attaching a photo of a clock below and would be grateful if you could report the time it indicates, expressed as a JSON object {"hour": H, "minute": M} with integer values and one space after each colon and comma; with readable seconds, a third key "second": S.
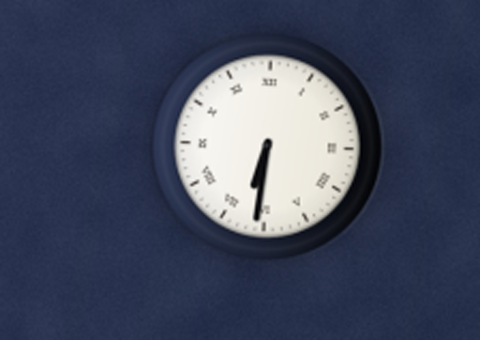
{"hour": 6, "minute": 31}
